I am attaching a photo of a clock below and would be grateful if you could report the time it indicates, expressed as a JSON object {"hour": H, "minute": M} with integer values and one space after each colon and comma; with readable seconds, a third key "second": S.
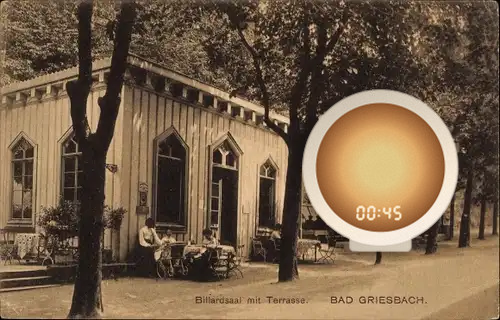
{"hour": 0, "minute": 45}
